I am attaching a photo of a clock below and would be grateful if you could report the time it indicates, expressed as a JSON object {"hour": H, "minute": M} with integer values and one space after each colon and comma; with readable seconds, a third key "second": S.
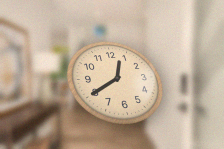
{"hour": 12, "minute": 40}
